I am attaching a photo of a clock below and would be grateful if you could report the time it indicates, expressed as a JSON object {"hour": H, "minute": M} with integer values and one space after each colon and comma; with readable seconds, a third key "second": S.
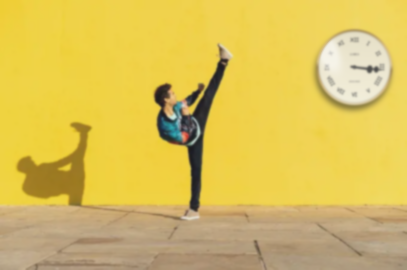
{"hour": 3, "minute": 16}
